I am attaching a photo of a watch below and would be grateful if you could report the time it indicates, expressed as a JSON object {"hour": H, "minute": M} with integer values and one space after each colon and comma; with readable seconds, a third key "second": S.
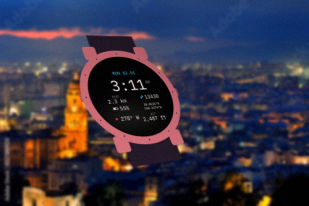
{"hour": 3, "minute": 11}
